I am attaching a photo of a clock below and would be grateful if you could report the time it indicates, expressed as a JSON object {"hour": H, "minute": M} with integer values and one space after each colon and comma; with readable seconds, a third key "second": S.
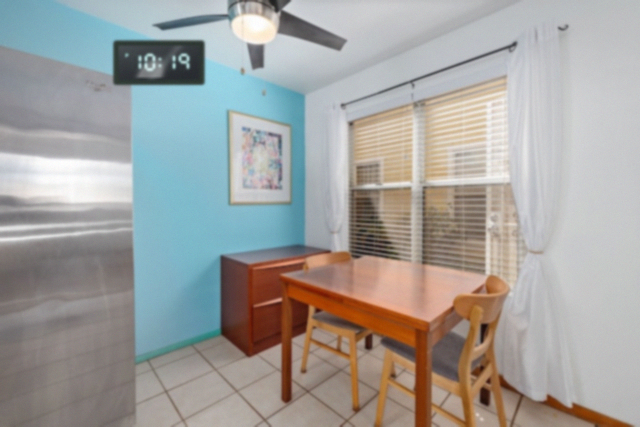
{"hour": 10, "minute": 19}
